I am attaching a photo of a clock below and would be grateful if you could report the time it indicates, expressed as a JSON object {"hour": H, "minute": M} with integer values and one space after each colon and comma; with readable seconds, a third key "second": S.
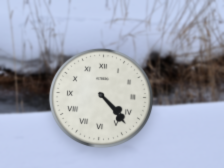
{"hour": 4, "minute": 23}
